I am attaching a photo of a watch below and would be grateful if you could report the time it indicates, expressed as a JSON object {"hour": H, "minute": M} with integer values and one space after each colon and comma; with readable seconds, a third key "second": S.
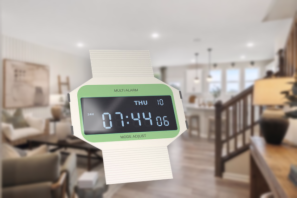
{"hour": 7, "minute": 44, "second": 6}
